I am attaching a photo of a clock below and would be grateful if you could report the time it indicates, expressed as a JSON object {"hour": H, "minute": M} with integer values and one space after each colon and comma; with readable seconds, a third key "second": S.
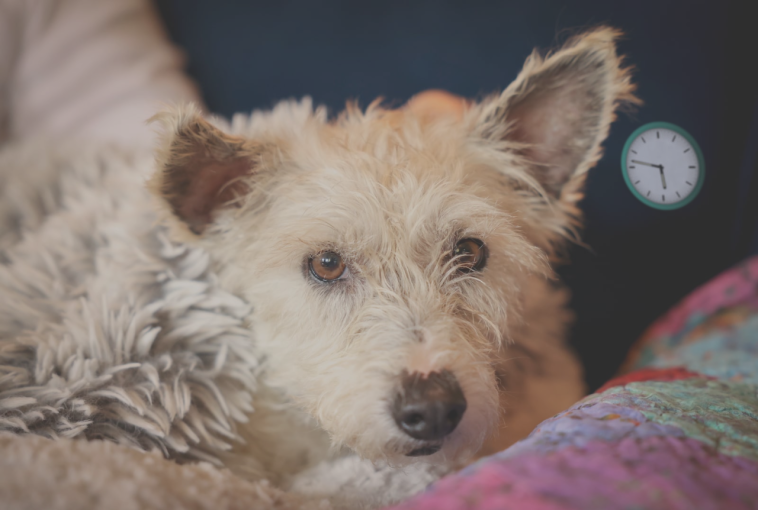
{"hour": 5, "minute": 47}
